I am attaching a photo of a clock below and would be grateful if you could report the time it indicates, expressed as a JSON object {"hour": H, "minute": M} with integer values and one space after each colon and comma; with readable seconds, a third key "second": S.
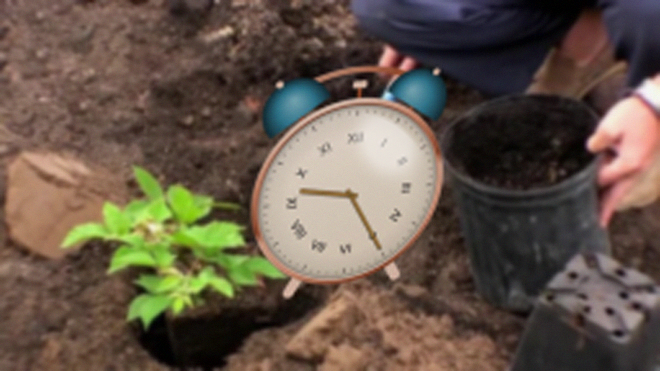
{"hour": 9, "minute": 25}
